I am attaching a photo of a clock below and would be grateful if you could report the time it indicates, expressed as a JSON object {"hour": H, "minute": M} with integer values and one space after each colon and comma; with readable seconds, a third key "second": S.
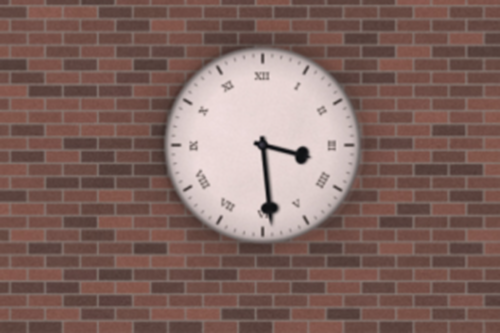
{"hour": 3, "minute": 29}
